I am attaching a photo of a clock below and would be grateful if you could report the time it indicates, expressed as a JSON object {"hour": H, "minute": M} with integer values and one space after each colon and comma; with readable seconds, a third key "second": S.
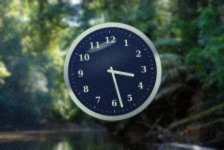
{"hour": 3, "minute": 28}
